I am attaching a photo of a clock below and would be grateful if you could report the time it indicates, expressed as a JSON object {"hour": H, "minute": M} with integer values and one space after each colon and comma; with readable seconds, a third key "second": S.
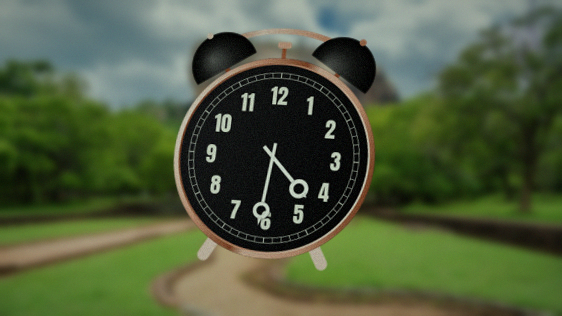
{"hour": 4, "minute": 31}
